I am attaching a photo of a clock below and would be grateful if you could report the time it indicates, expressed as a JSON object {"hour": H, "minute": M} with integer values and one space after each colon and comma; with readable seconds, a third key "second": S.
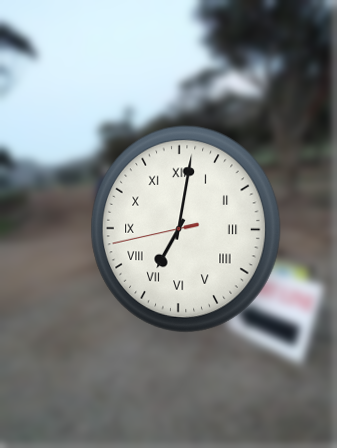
{"hour": 7, "minute": 1, "second": 43}
